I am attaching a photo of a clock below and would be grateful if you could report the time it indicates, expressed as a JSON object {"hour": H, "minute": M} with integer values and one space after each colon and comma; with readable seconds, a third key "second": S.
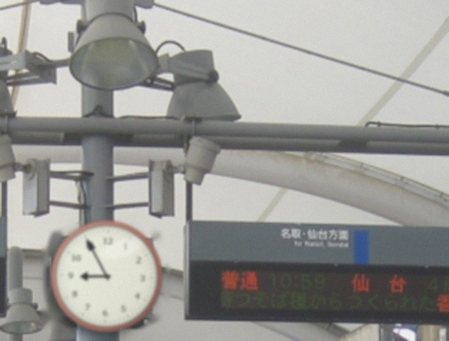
{"hour": 8, "minute": 55}
